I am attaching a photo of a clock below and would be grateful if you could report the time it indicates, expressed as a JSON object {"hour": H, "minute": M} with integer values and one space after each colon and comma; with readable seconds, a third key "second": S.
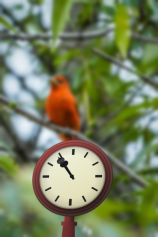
{"hour": 10, "minute": 54}
